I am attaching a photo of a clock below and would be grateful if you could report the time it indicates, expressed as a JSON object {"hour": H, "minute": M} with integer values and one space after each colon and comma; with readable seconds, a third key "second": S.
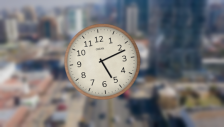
{"hour": 5, "minute": 12}
